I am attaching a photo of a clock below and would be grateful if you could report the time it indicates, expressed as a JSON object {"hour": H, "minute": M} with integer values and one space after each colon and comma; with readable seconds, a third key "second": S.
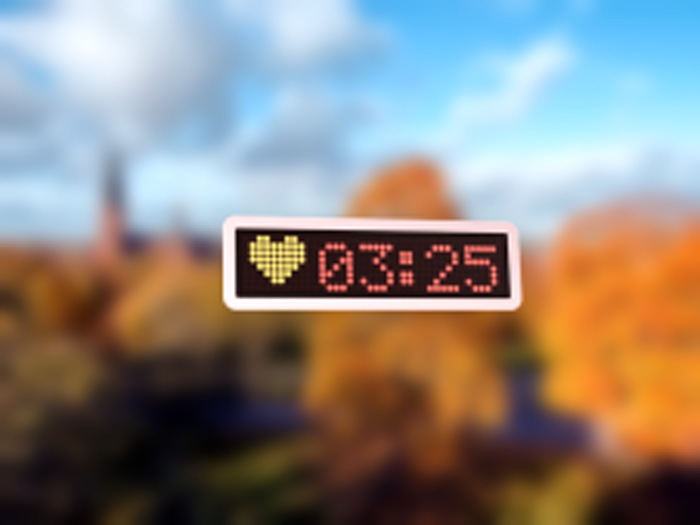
{"hour": 3, "minute": 25}
